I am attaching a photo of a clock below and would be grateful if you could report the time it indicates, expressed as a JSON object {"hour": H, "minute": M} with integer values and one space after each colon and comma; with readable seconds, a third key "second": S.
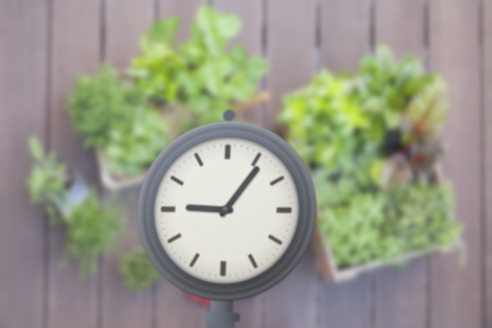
{"hour": 9, "minute": 6}
